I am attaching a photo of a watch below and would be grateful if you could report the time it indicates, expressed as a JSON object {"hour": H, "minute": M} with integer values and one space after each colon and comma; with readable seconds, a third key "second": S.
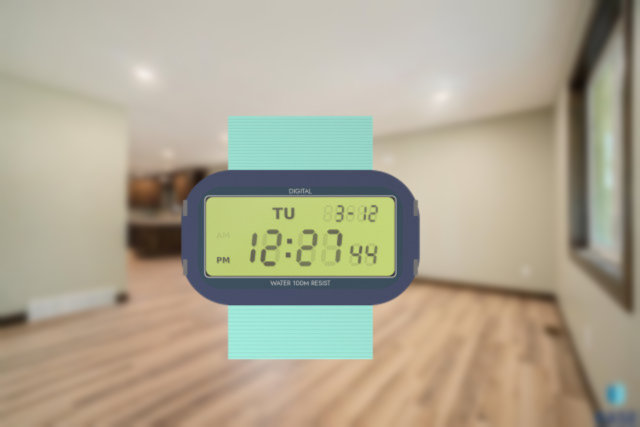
{"hour": 12, "minute": 27, "second": 44}
